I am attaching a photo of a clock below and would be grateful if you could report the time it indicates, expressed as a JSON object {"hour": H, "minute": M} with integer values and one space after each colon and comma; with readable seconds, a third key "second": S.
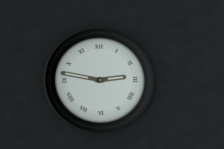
{"hour": 2, "minute": 47}
